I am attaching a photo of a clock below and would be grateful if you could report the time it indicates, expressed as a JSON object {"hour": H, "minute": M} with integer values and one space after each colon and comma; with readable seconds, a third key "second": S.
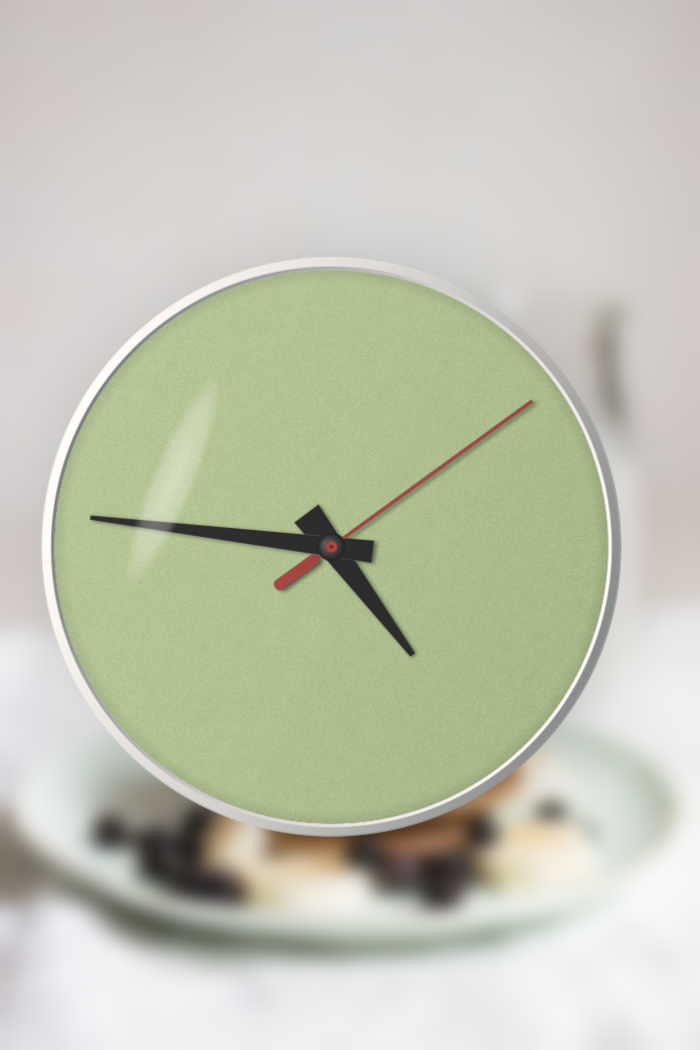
{"hour": 4, "minute": 46, "second": 9}
